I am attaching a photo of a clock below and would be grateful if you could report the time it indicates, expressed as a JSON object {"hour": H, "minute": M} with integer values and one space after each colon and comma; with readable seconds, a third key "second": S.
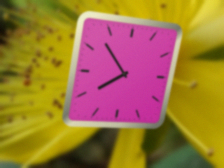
{"hour": 7, "minute": 53}
